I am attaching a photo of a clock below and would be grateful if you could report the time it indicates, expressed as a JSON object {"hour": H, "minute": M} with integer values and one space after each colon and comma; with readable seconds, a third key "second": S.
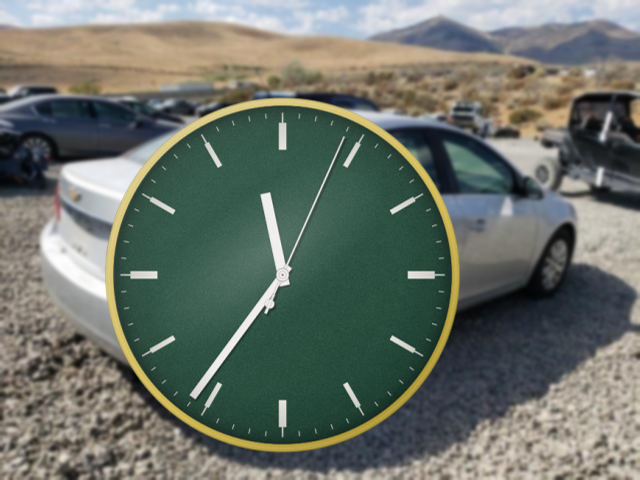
{"hour": 11, "minute": 36, "second": 4}
